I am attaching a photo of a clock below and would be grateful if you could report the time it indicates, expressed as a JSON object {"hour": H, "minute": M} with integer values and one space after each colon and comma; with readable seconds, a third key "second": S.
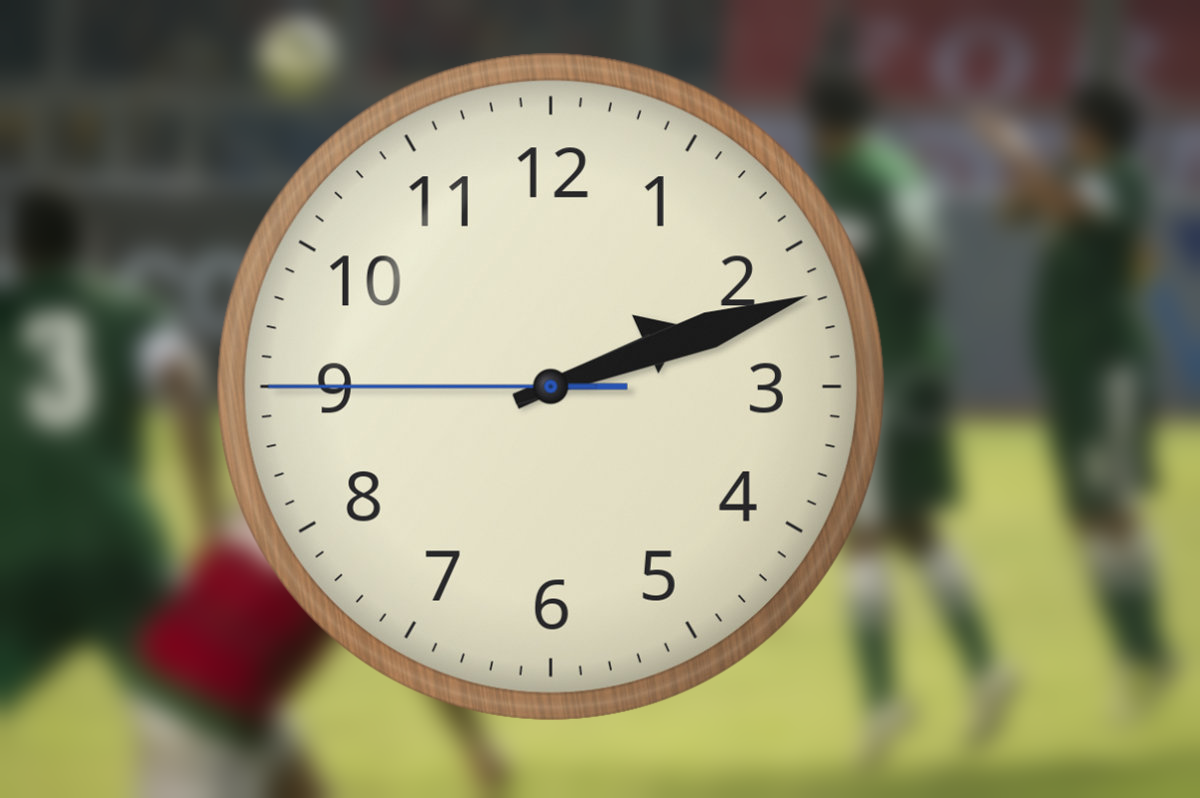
{"hour": 2, "minute": 11, "second": 45}
